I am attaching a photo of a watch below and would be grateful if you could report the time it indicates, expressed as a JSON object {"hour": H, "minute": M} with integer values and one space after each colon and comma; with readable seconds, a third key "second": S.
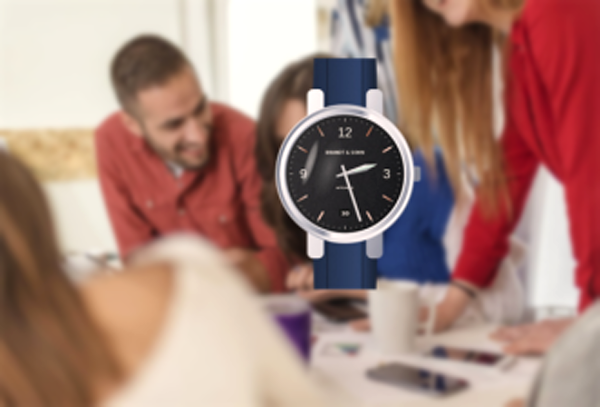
{"hour": 2, "minute": 27}
